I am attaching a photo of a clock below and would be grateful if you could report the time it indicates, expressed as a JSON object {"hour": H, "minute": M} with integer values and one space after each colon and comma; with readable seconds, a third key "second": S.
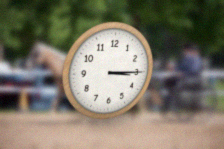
{"hour": 3, "minute": 15}
